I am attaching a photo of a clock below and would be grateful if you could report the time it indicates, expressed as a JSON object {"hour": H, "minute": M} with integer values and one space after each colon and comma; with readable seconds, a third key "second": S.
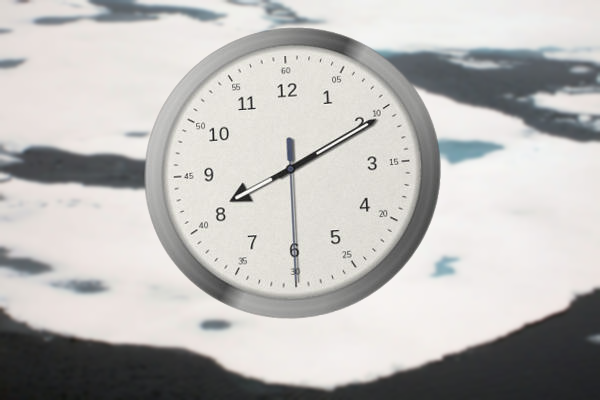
{"hour": 8, "minute": 10, "second": 30}
